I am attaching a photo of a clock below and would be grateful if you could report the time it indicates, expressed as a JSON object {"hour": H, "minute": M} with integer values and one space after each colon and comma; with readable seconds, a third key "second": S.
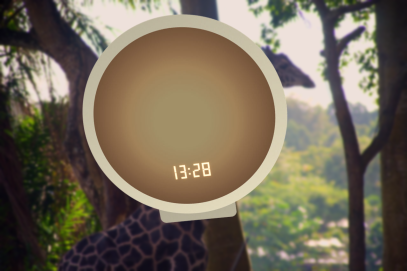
{"hour": 13, "minute": 28}
